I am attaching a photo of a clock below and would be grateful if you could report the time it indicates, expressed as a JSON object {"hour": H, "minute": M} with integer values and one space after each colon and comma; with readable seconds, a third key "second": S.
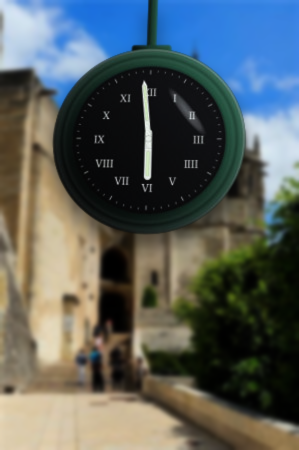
{"hour": 5, "minute": 59}
